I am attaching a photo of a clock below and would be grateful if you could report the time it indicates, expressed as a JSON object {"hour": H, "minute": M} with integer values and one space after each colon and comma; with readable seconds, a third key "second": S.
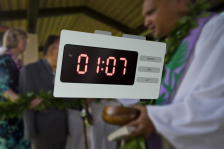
{"hour": 1, "minute": 7}
